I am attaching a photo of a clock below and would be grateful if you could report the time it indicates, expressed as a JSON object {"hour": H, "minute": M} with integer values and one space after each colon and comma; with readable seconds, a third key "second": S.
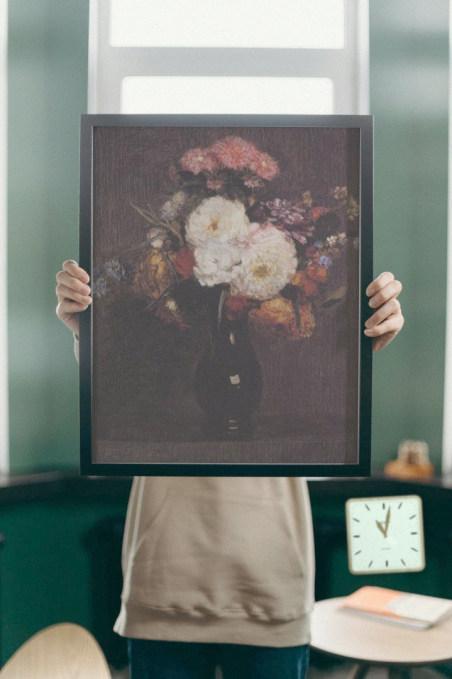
{"hour": 11, "minute": 2}
